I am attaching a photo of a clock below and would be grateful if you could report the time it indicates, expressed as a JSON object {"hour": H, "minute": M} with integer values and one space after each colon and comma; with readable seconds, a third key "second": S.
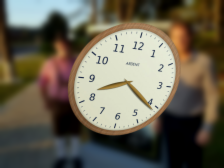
{"hour": 8, "minute": 21}
